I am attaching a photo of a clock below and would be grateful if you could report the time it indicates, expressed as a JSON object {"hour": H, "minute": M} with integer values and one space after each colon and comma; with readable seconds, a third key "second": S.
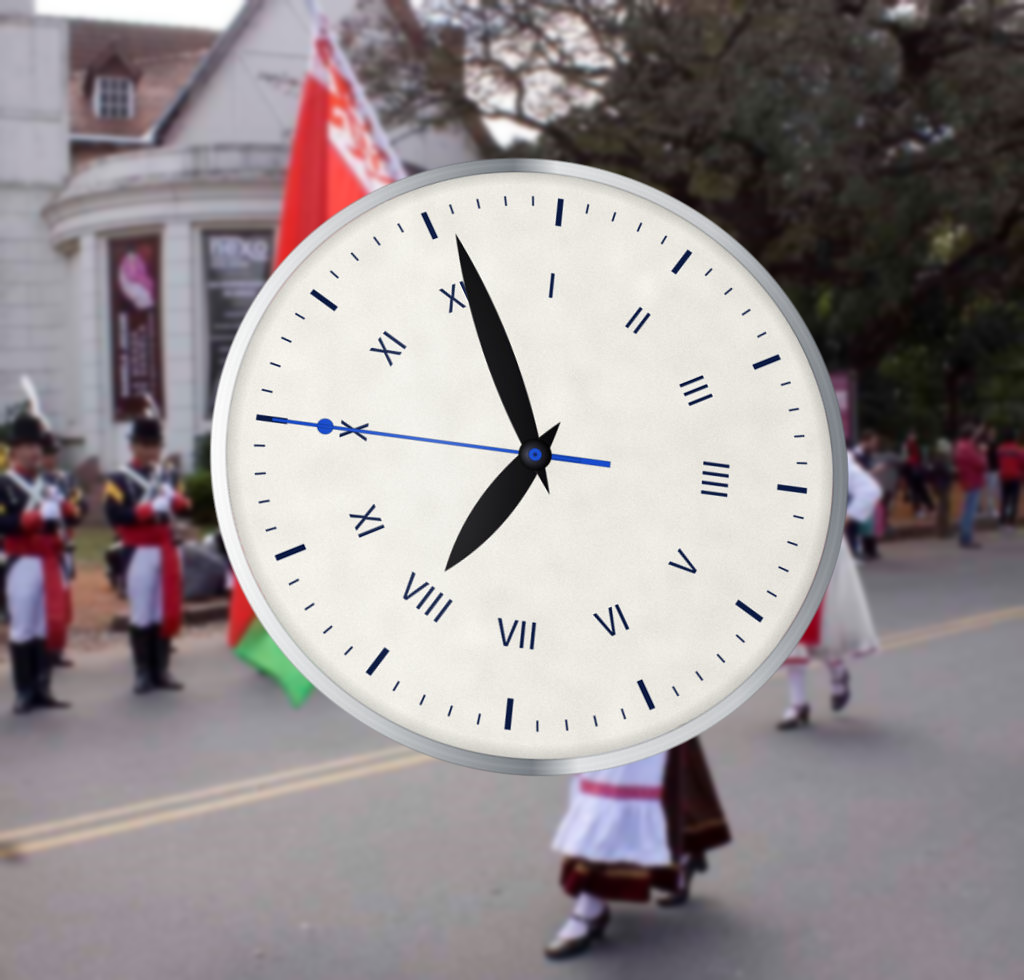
{"hour": 8, "minute": 0, "second": 50}
